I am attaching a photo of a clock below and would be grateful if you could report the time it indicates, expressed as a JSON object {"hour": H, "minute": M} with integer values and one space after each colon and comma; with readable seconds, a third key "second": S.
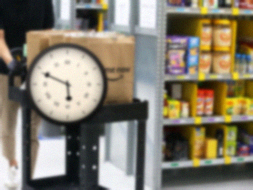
{"hour": 5, "minute": 49}
